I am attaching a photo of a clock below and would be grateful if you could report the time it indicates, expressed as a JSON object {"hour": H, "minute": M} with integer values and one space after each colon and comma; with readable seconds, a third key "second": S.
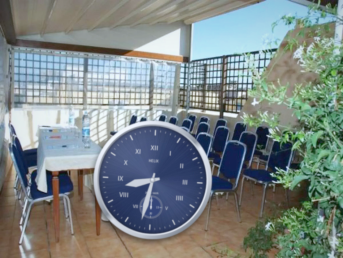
{"hour": 8, "minute": 32}
